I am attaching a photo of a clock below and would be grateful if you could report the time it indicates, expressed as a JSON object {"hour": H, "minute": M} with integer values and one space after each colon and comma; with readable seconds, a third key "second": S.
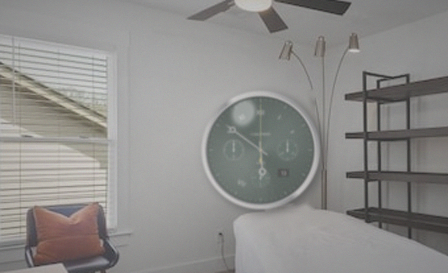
{"hour": 5, "minute": 51}
